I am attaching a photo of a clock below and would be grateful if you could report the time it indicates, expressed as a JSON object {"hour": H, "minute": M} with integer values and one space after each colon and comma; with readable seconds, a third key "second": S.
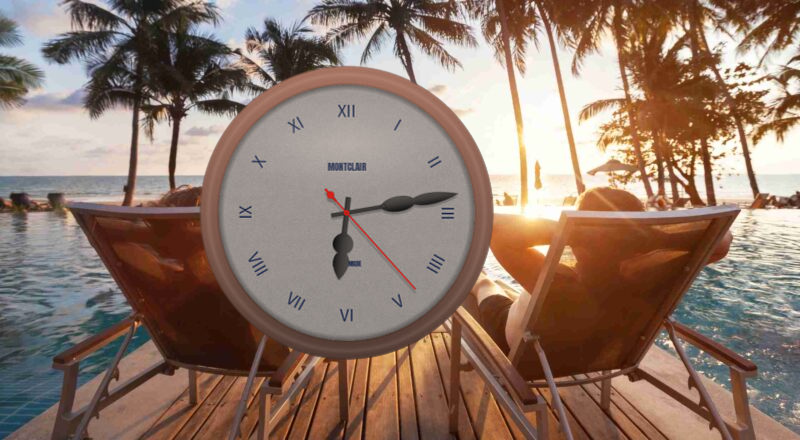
{"hour": 6, "minute": 13, "second": 23}
